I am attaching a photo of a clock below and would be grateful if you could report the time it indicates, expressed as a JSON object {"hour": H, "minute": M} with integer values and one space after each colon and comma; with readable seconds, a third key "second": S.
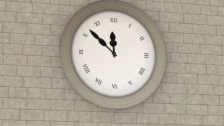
{"hour": 11, "minute": 52}
